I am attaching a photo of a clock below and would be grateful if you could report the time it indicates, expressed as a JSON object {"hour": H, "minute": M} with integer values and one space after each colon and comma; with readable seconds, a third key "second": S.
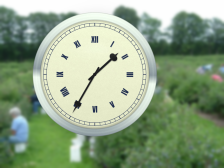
{"hour": 1, "minute": 35}
